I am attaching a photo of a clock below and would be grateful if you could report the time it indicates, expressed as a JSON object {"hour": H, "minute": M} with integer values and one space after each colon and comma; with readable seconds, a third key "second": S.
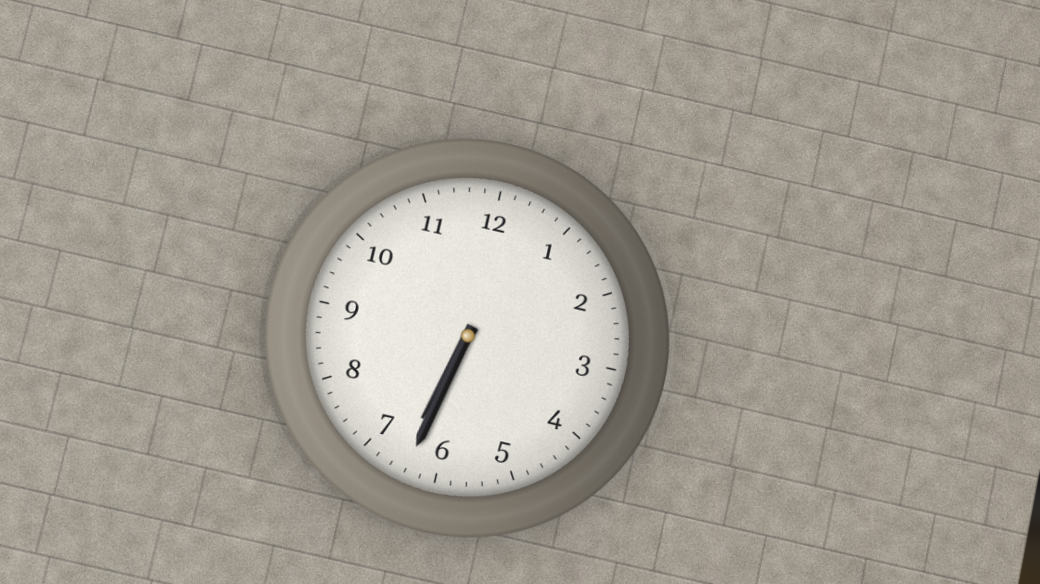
{"hour": 6, "minute": 32}
